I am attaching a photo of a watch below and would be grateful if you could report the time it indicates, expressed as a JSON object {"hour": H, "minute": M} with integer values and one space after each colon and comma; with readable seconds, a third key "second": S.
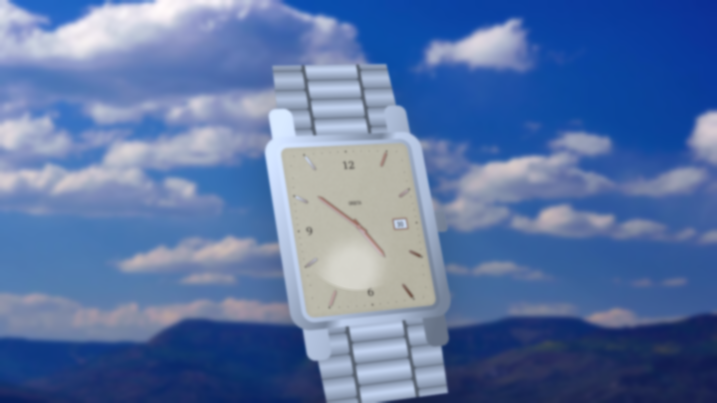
{"hour": 4, "minute": 52}
